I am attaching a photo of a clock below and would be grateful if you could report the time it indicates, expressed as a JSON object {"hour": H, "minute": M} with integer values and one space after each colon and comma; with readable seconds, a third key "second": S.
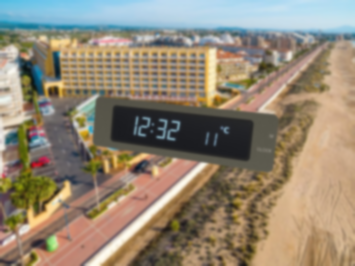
{"hour": 12, "minute": 32}
